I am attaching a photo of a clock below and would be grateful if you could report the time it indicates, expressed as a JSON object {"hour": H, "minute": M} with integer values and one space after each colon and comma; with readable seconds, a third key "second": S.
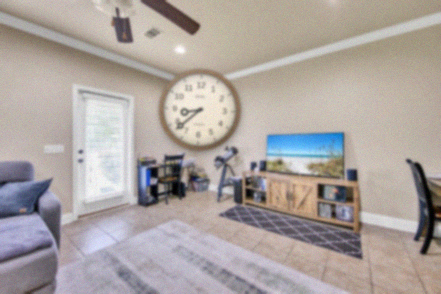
{"hour": 8, "minute": 38}
